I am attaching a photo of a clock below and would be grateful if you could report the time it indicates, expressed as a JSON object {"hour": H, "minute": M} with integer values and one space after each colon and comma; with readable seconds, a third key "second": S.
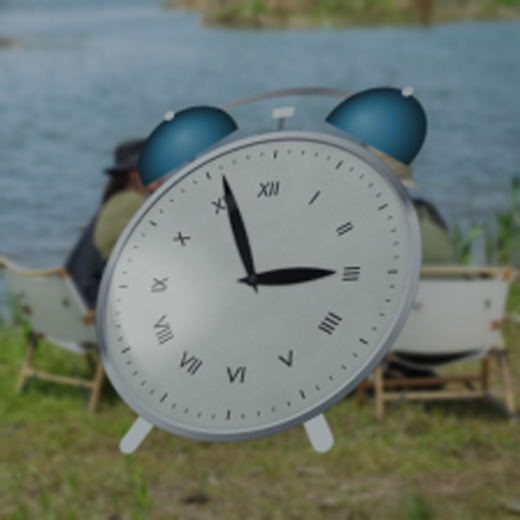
{"hour": 2, "minute": 56}
